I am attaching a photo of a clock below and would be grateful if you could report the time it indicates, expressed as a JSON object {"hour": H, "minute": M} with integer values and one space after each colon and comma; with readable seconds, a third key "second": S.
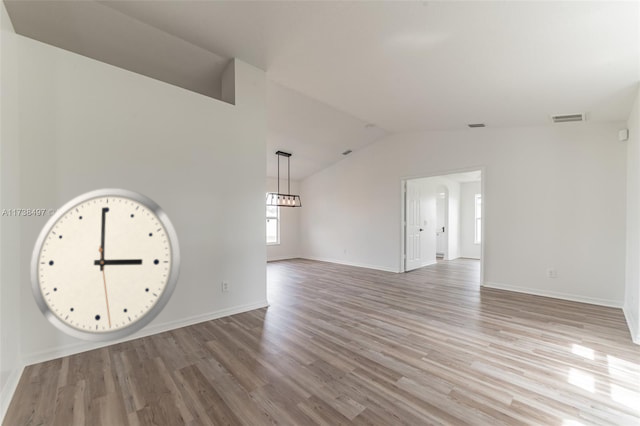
{"hour": 2, "minute": 59, "second": 28}
